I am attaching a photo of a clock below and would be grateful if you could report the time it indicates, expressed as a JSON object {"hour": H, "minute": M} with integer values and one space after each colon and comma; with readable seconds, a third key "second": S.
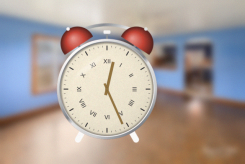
{"hour": 12, "minute": 26}
